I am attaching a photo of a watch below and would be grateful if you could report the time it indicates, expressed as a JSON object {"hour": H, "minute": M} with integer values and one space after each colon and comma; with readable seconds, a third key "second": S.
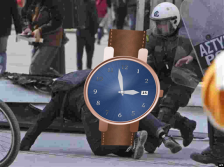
{"hour": 2, "minute": 58}
